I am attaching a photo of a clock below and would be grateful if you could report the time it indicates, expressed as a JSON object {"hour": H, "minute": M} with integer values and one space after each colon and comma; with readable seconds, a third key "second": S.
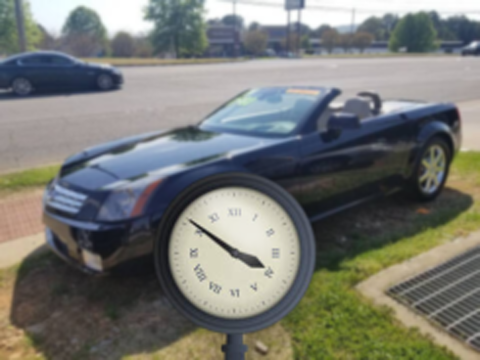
{"hour": 3, "minute": 51}
